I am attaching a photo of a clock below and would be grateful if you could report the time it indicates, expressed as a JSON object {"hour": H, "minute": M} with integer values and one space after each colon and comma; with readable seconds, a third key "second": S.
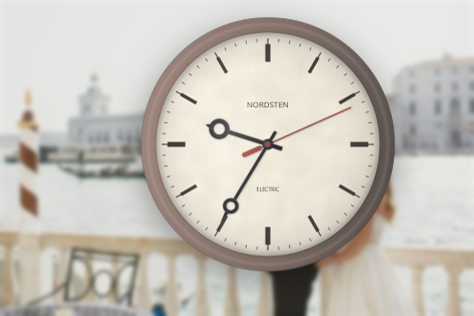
{"hour": 9, "minute": 35, "second": 11}
